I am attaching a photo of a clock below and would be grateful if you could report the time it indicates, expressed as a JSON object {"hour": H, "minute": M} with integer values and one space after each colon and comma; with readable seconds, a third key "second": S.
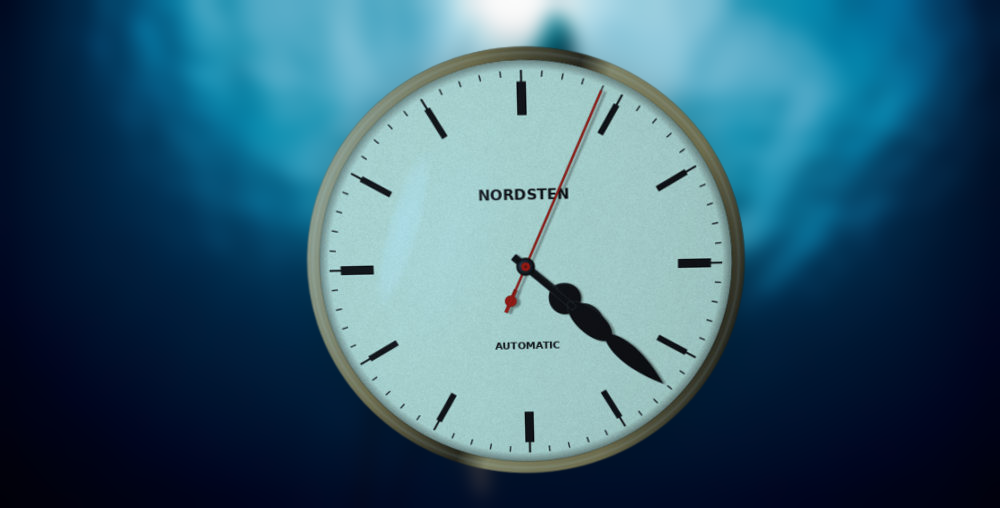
{"hour": 4, "minute": 22, "second": 4}
